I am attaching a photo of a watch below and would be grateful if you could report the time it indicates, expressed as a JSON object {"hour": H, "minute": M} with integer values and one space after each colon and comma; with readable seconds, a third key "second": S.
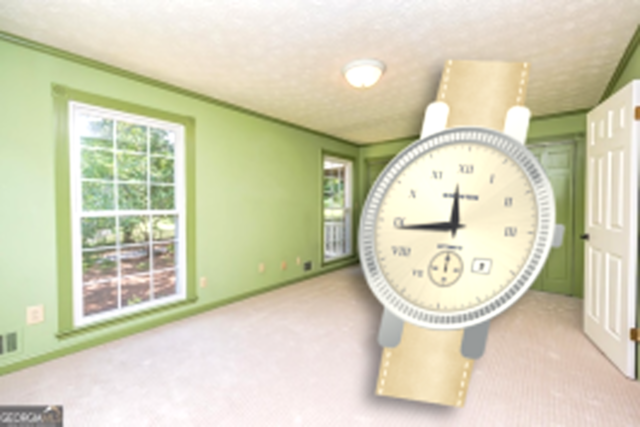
{"hour": 11, "minute": 44}
